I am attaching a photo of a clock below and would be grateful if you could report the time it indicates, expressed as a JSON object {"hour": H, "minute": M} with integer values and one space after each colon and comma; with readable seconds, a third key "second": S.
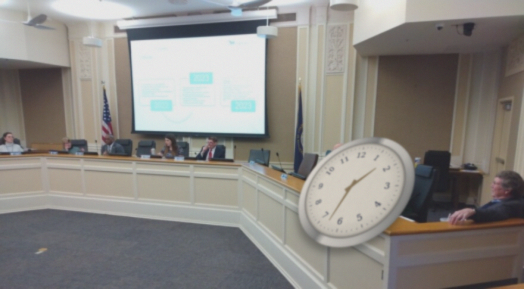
{"hour": 1, "minute": 33}
